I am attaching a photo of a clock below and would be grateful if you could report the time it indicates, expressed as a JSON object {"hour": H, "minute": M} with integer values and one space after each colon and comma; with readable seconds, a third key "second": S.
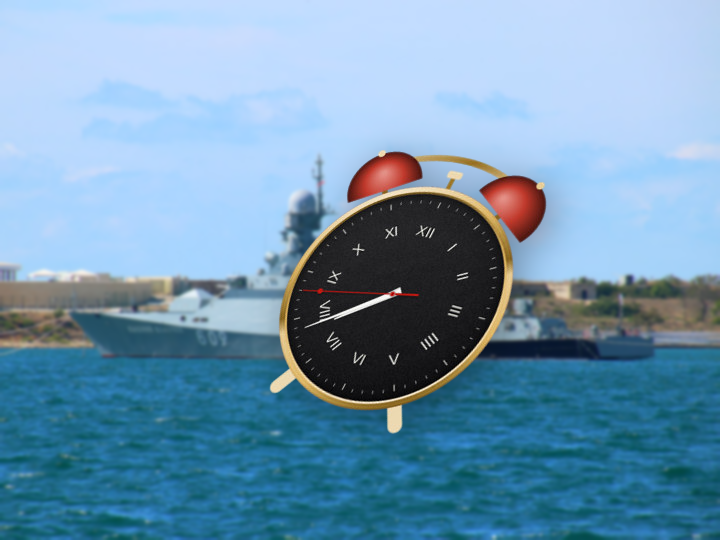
{"hour": 7, "minute": 38, "second": 43}
